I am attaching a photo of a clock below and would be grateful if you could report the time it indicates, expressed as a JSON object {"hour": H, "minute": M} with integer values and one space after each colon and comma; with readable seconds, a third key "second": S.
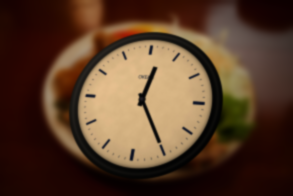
{"hour": 12, "minute": 25}
